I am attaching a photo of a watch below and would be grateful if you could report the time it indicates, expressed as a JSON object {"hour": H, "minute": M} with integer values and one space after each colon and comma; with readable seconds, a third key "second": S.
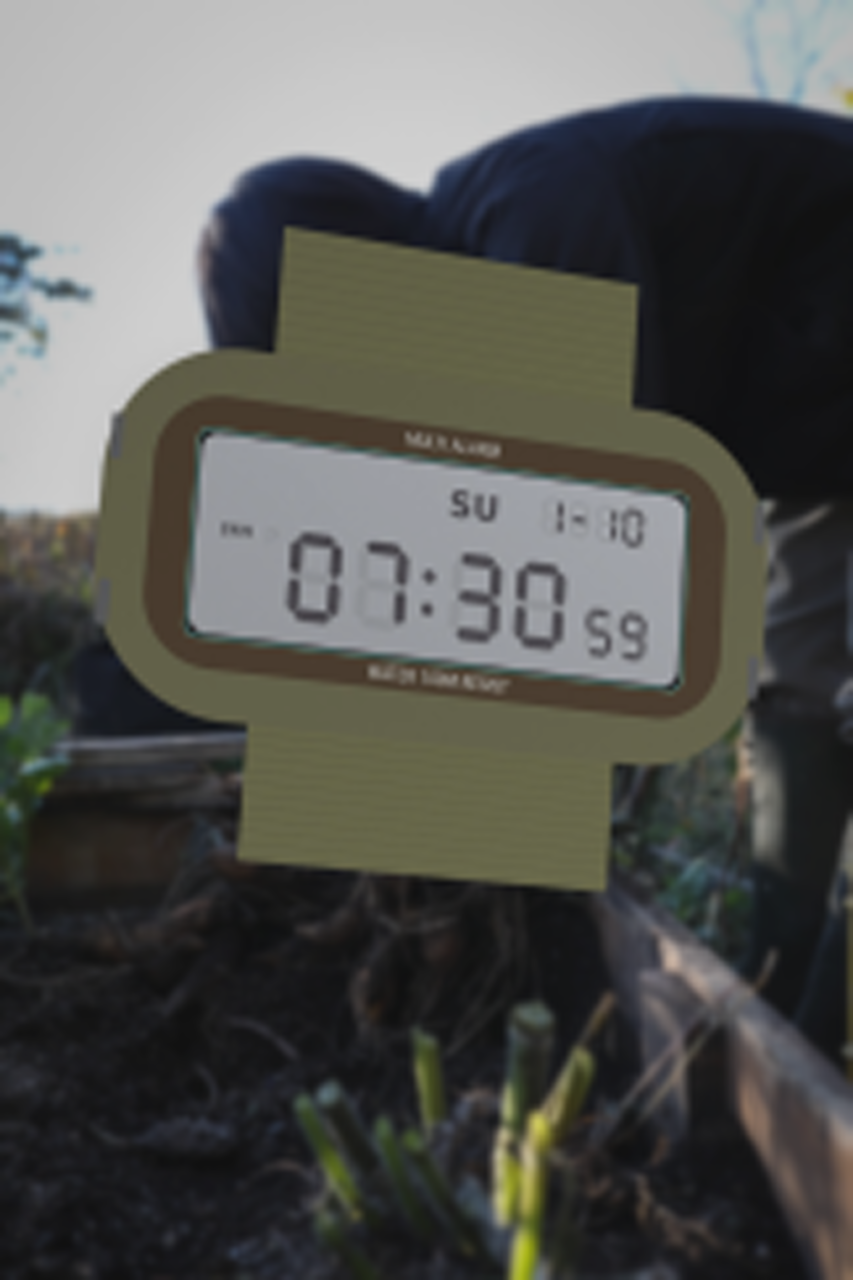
{"hour": 7, "minute": 30, "second": 59}
